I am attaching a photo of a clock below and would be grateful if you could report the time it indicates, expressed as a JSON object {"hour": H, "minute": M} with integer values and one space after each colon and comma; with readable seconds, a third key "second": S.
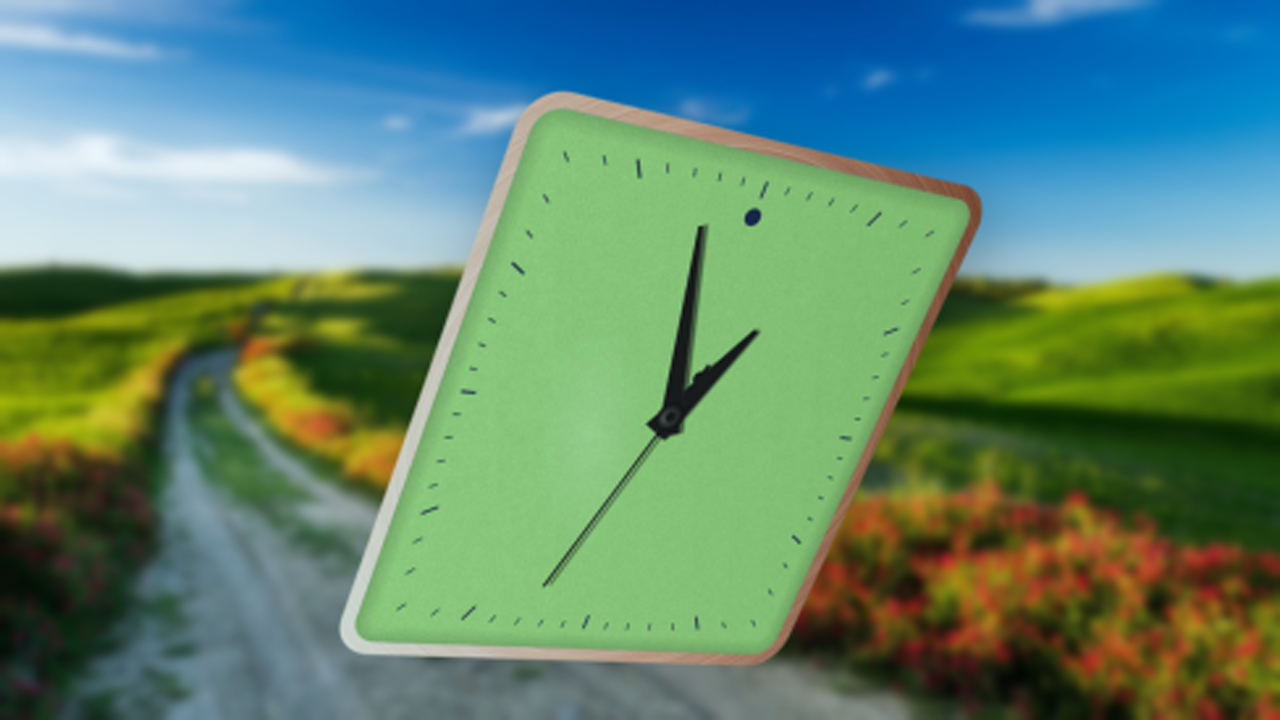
{"hour": 12, "minute": 57, "second": 33}
